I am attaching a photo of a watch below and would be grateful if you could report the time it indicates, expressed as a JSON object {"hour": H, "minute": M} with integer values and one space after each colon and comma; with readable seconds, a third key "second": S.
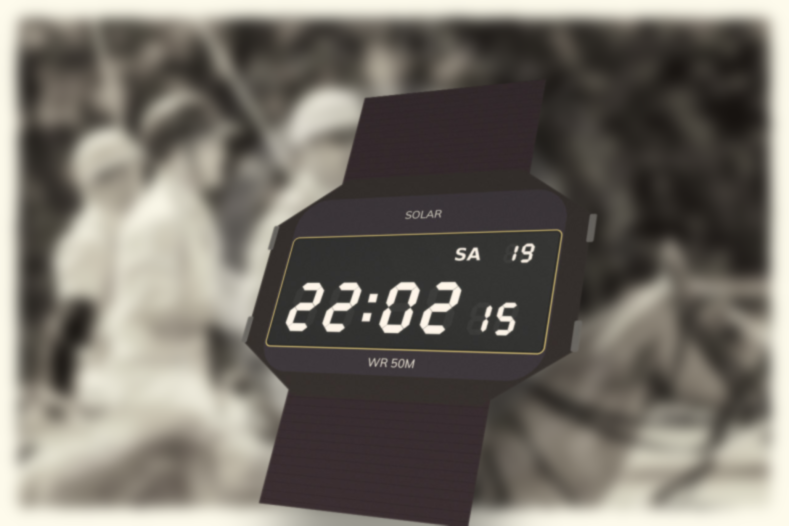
{"hour": 22, "minute": 2, "second": 15}
